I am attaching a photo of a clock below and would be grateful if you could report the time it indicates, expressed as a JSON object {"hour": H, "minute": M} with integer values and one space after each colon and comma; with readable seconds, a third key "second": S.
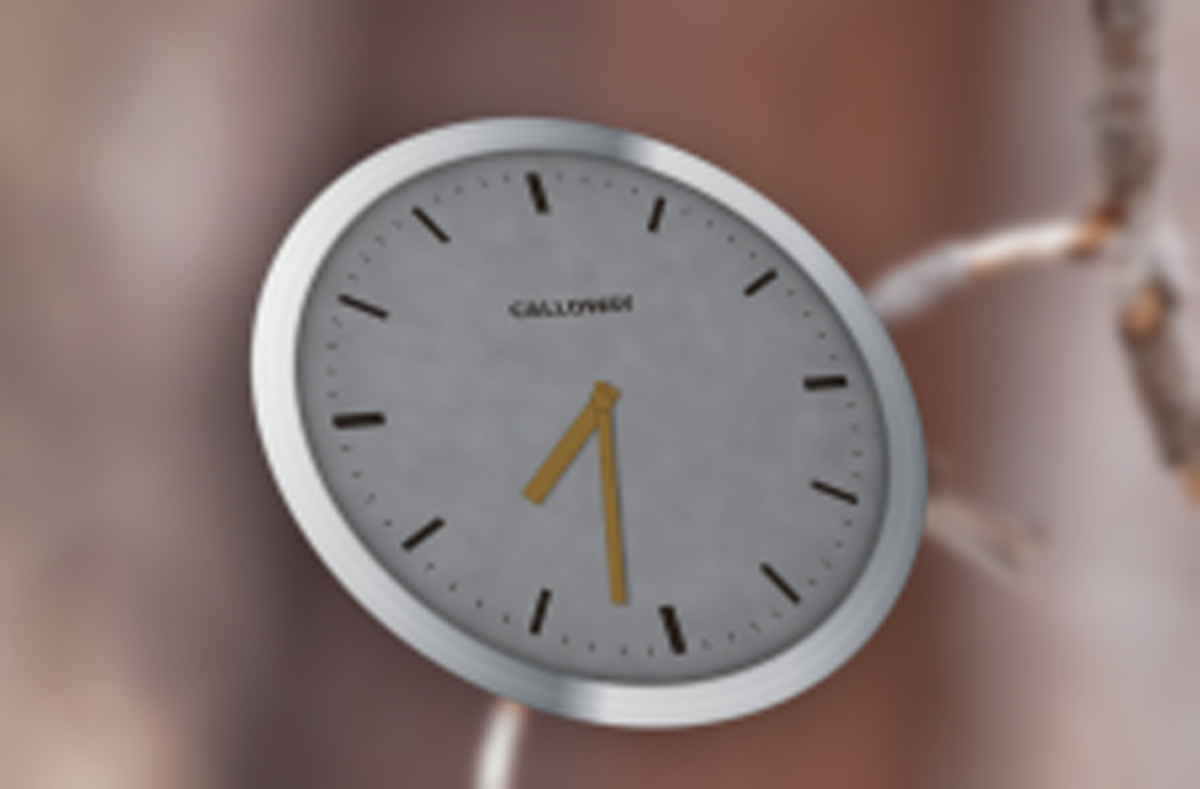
{"hour": 7, "minute": 32}
